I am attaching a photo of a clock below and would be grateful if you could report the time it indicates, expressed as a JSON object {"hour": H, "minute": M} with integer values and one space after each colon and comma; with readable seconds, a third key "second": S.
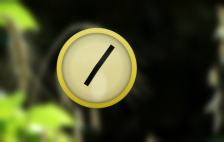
{"hour": 7, "minute": 6}
